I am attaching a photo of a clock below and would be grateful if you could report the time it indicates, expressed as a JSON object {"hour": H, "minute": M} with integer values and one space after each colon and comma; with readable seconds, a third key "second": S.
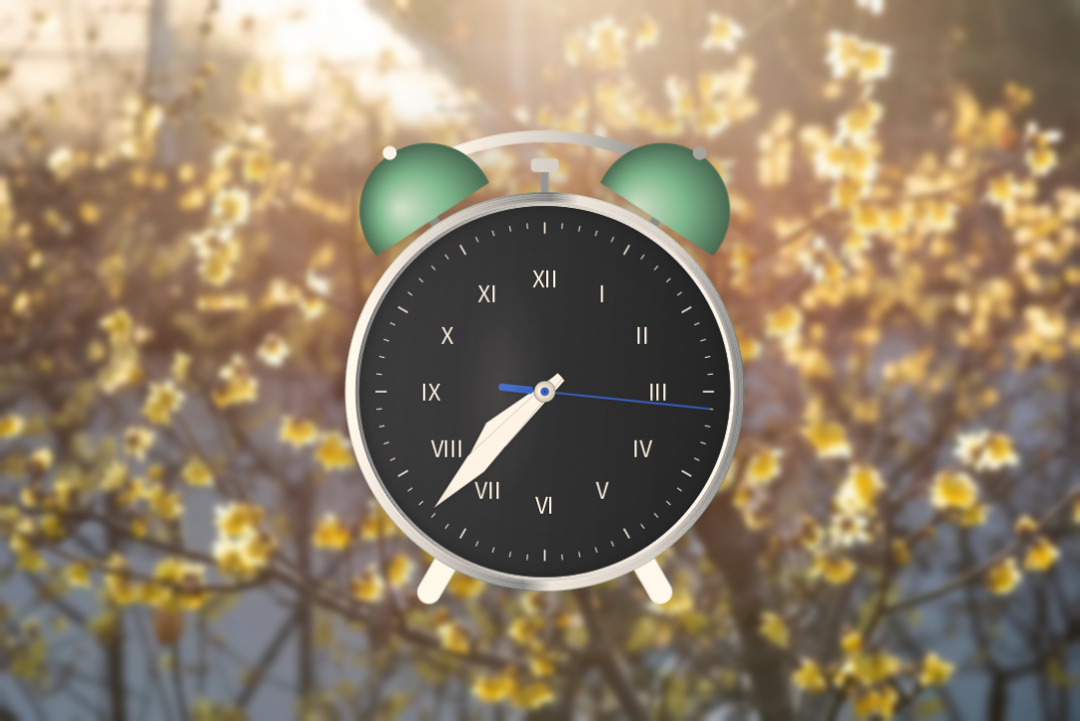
{"hour": 7, "minute": 37, "second": 16}
